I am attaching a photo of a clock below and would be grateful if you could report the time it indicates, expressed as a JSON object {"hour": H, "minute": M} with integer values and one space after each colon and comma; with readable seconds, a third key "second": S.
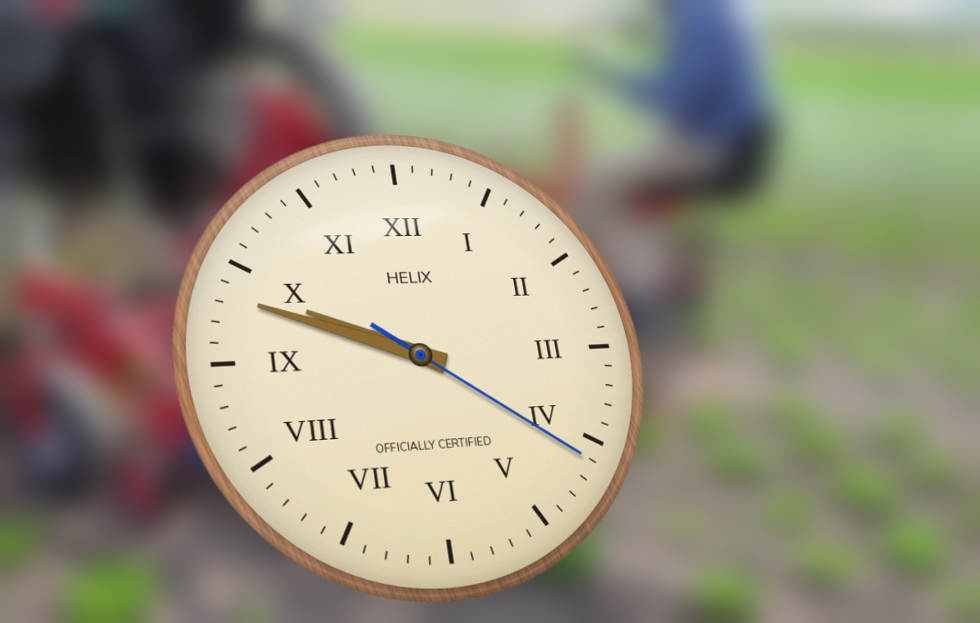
{"hour": 9, "minute": 48, "second": 21}
